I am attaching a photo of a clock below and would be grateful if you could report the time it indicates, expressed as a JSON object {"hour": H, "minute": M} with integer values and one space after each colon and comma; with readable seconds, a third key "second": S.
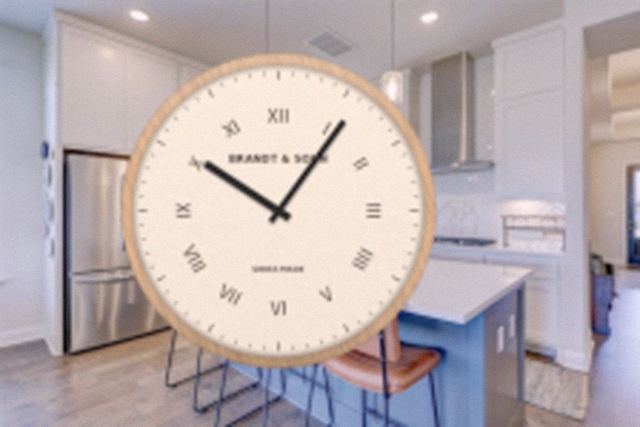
{"hour": 10, "minute": 6}
